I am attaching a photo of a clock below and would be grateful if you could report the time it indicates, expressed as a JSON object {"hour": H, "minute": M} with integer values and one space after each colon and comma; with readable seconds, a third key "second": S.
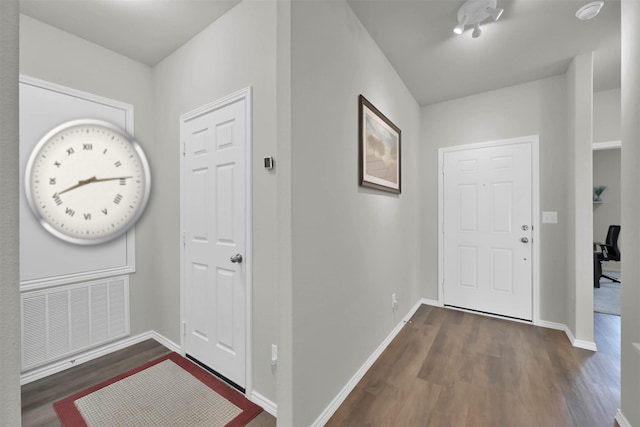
{"hour": 8, "minute": 14}
